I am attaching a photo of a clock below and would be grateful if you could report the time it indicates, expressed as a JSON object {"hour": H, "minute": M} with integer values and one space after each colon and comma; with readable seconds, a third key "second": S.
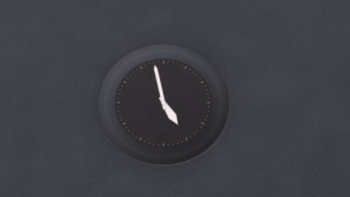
{"hour": 4, "minute": 58}
